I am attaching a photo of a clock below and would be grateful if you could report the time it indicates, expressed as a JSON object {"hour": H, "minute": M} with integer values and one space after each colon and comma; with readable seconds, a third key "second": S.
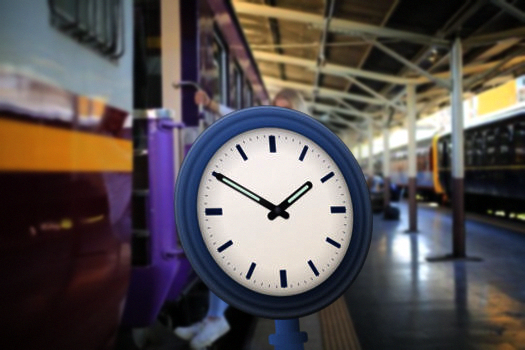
{"hour": 1, "minute": 50}
